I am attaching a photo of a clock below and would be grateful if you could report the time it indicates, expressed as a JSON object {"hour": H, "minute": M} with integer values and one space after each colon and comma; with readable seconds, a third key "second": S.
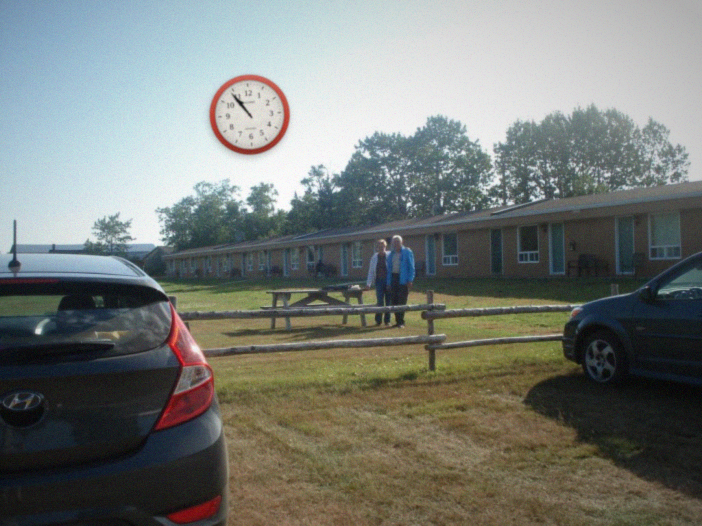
{"hour": 10, "minute": 54}
